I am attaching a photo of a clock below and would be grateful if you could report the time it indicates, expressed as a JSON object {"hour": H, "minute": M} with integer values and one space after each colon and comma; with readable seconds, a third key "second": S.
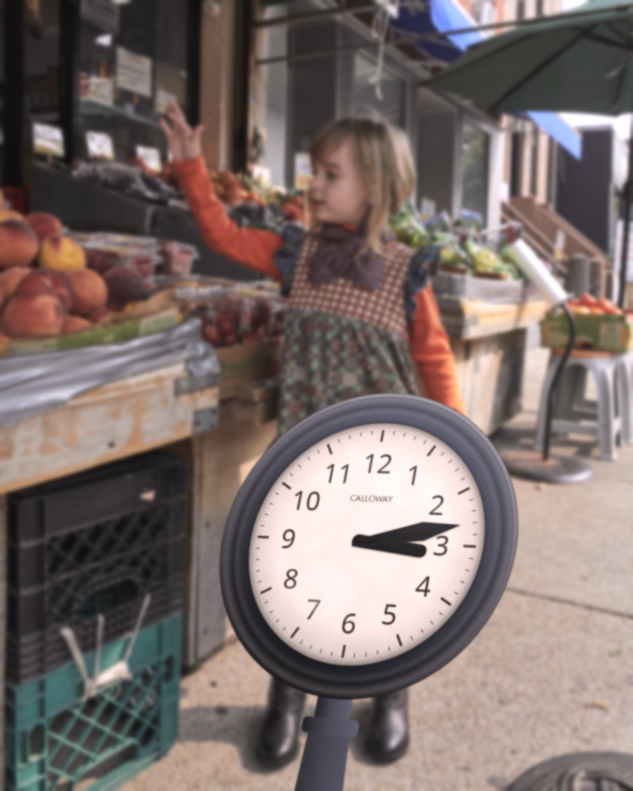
{"hour": 3, "minute": 13}
